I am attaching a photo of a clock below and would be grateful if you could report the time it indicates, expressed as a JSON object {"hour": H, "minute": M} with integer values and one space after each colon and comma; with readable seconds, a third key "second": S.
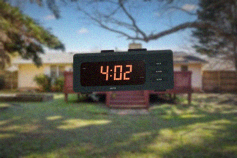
{"hour": 4, "minute": 2}
